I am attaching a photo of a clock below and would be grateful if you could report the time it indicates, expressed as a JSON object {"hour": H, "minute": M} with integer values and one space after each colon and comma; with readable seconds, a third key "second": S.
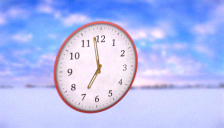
{"hour": 6, "minute": 58}
